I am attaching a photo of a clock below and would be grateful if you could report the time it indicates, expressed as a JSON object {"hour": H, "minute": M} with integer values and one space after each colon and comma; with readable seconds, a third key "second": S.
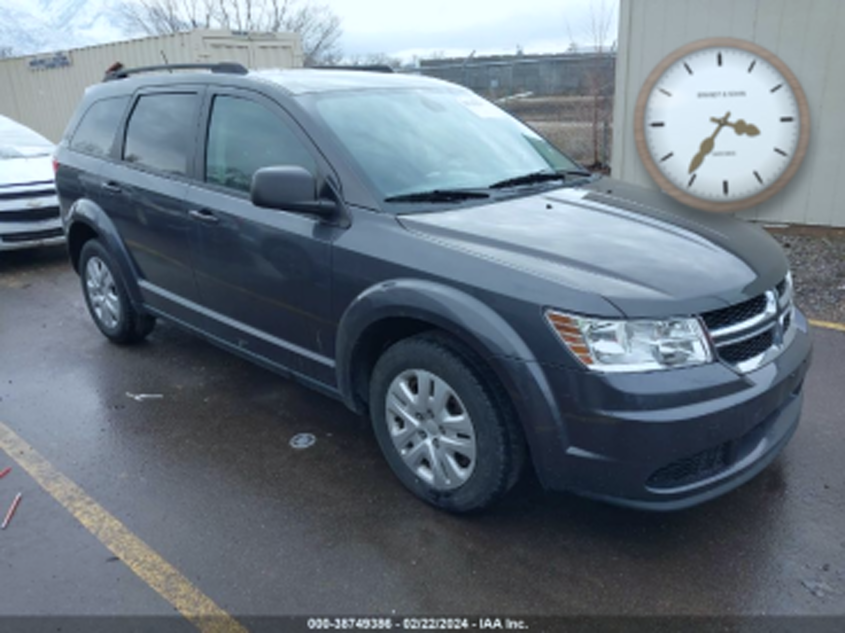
{"hour": 3, "minute": 36}
